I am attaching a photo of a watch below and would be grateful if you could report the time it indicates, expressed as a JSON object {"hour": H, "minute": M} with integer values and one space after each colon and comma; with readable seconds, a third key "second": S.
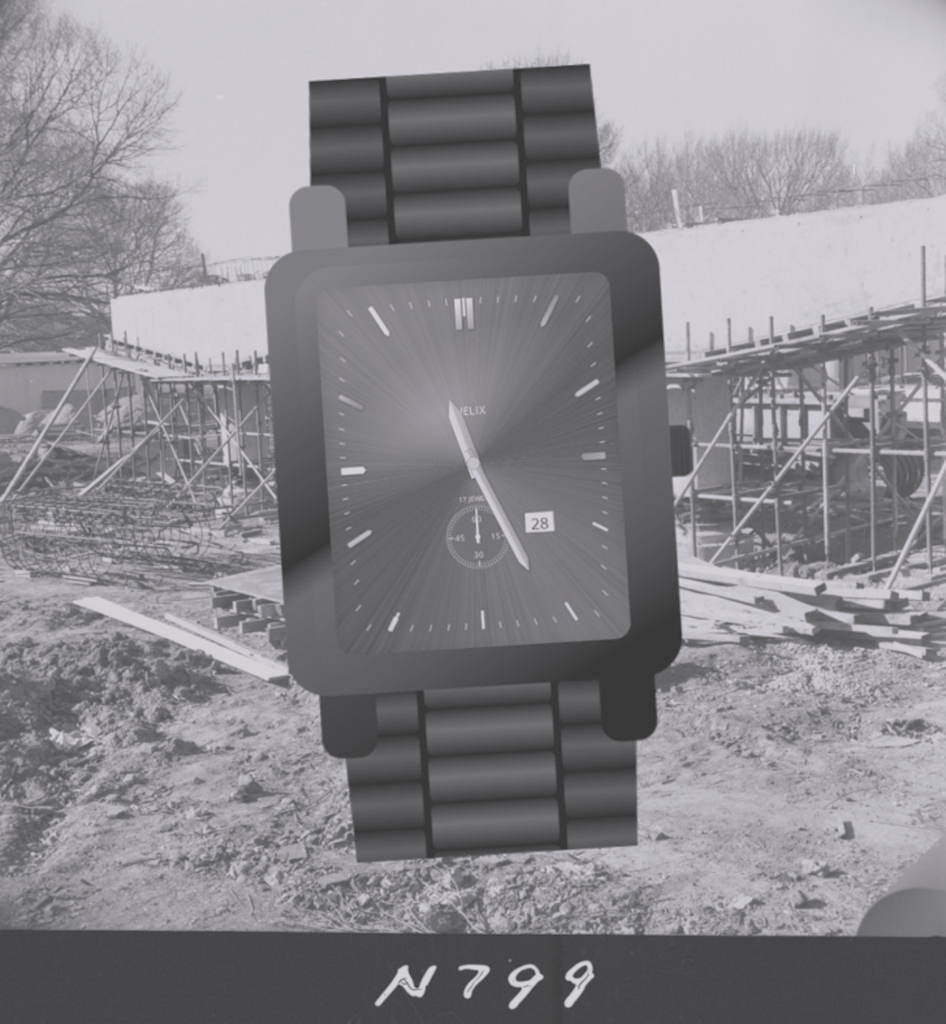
{"hour": 11, "minute": 26}
